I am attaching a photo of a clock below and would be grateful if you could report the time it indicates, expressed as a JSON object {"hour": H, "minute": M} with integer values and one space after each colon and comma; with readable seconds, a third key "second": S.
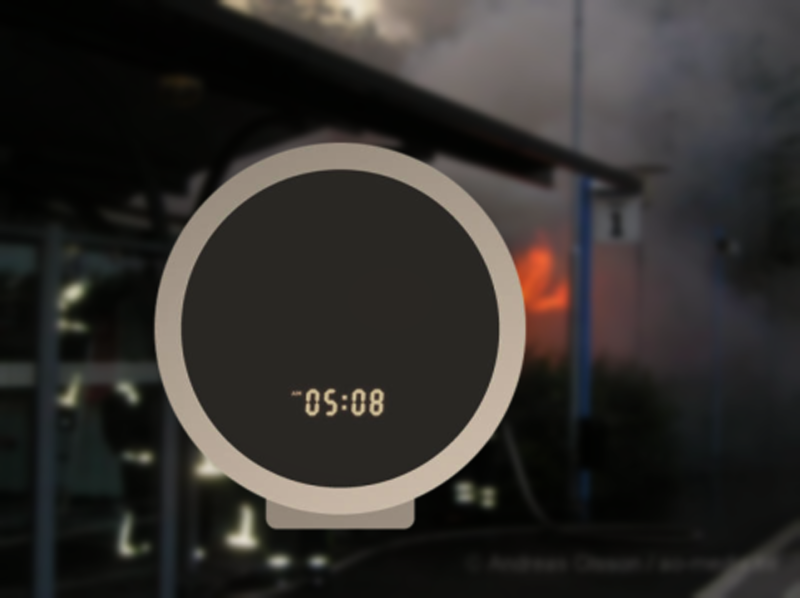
{"hour": 5, "minute": 8}
